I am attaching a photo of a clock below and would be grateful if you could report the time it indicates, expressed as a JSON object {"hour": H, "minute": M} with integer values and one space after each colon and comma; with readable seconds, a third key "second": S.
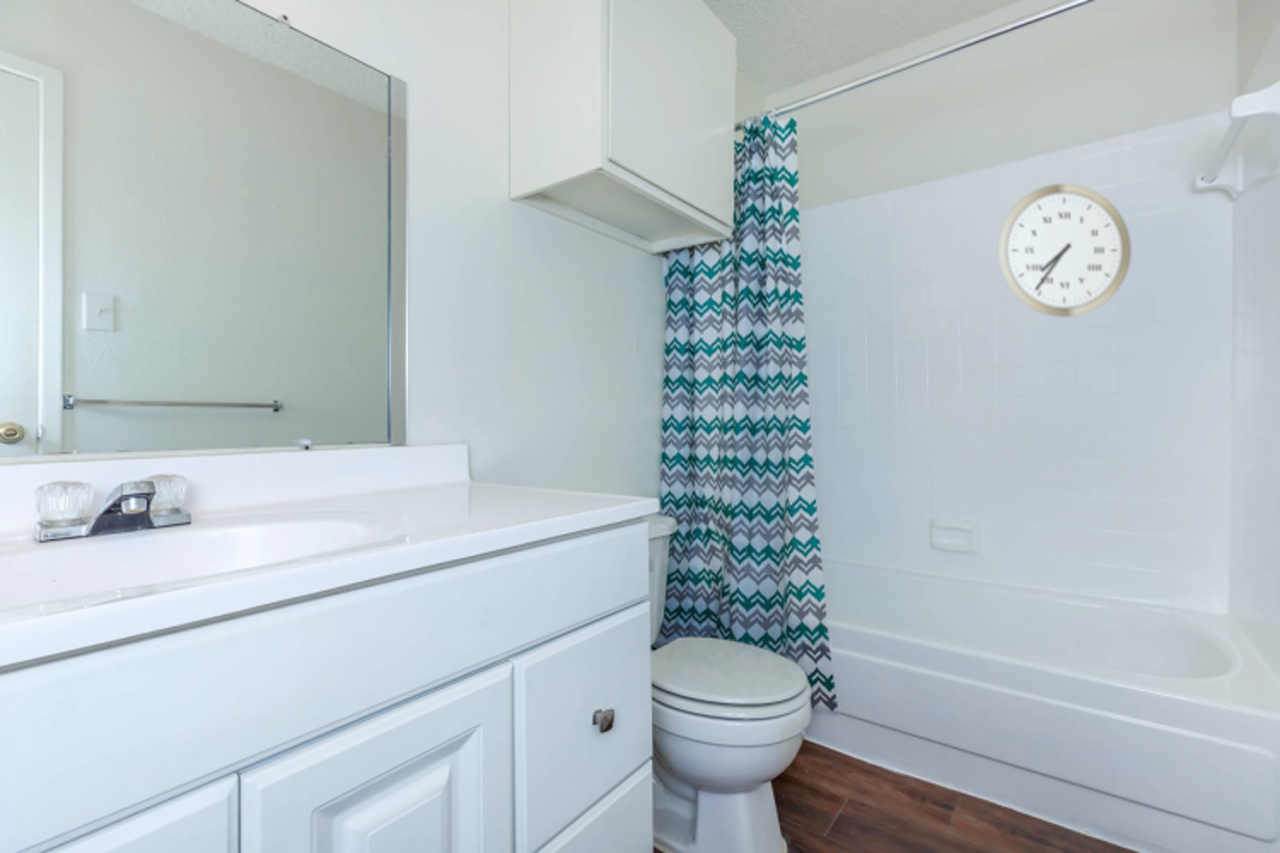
{"hour": 7, "minute": 36}
